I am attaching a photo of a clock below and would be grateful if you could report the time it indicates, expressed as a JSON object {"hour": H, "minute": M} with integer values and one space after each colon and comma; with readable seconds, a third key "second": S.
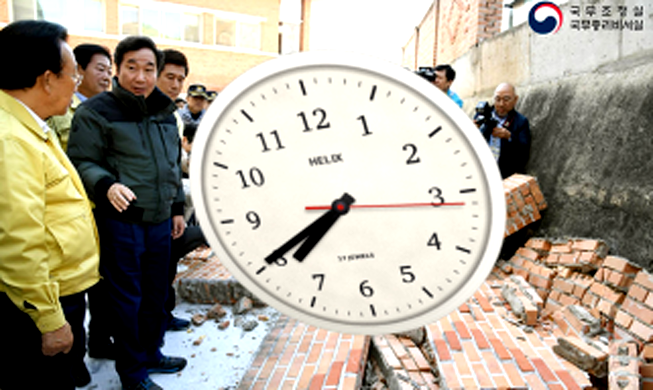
{"hour": 7, "minute": 40, "second": 16}
